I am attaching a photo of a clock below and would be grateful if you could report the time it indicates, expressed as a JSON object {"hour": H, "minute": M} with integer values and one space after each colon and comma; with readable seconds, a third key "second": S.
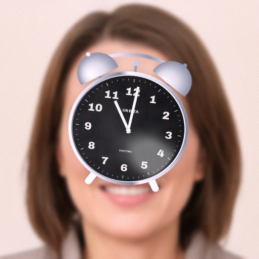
{"hour": 11, "minute": 1}
